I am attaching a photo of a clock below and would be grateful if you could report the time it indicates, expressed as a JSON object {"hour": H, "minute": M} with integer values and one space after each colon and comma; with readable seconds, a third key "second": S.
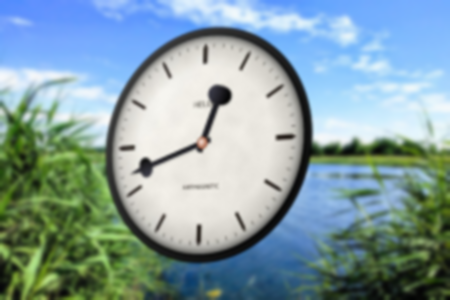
{"hour": 12, "minute": 42}
